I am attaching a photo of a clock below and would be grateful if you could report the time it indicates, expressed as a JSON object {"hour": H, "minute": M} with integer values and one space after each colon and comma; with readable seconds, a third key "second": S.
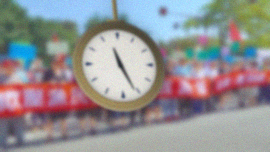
{"hour": 11, "minute": 26}
